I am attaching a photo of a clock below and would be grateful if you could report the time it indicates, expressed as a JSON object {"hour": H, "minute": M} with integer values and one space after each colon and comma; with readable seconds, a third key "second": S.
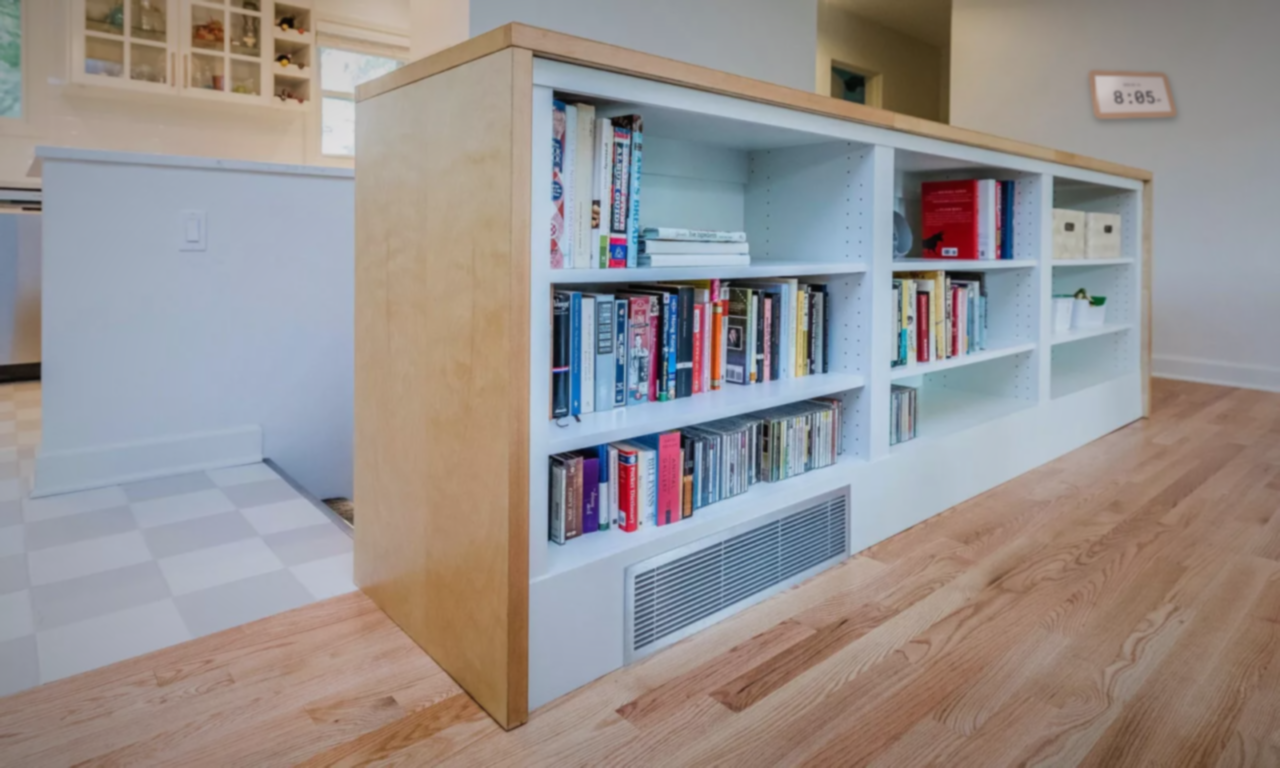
{"hour": 8, "minute": 5}
